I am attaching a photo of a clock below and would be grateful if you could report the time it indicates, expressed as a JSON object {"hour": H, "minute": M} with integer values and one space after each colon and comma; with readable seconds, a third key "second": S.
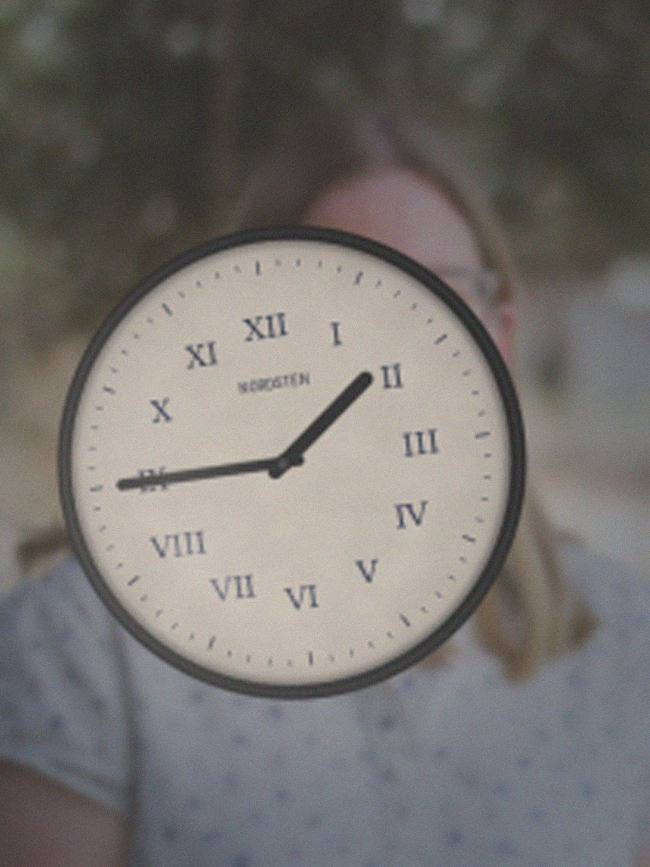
{"hour": 1, "minute": 45}
